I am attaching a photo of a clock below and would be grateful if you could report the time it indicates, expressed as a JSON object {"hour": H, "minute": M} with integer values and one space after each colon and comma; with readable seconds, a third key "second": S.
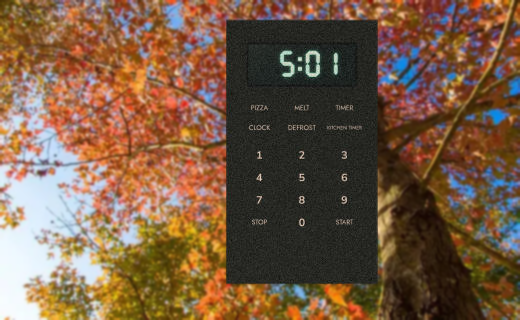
{"hour": 5, "minute": 1}
